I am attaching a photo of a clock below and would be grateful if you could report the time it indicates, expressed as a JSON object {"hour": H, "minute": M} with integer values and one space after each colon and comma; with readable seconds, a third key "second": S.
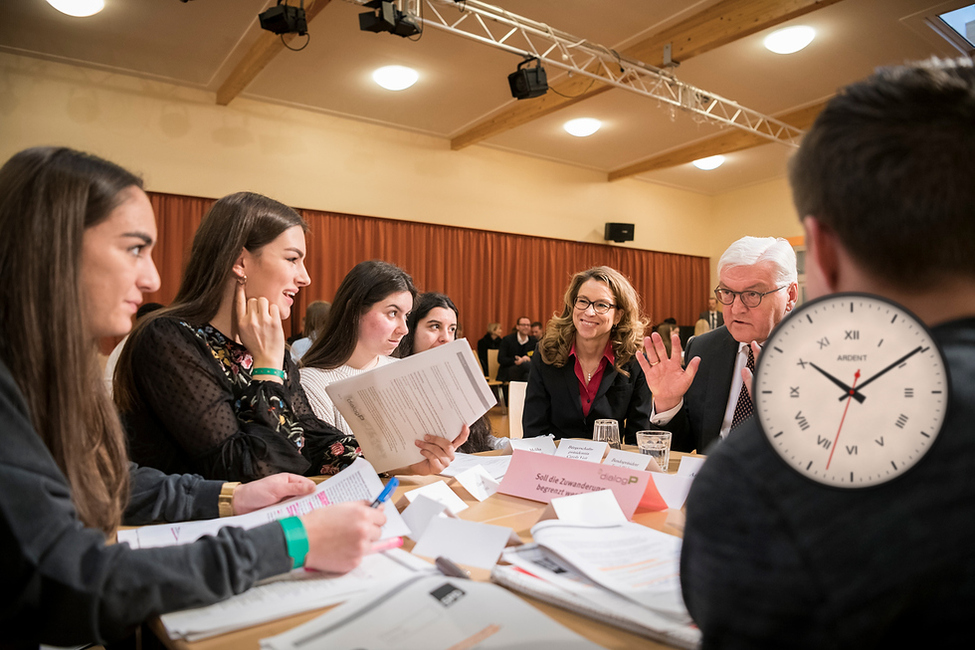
{"hour": 10, "minute": 9, "second": 33}
